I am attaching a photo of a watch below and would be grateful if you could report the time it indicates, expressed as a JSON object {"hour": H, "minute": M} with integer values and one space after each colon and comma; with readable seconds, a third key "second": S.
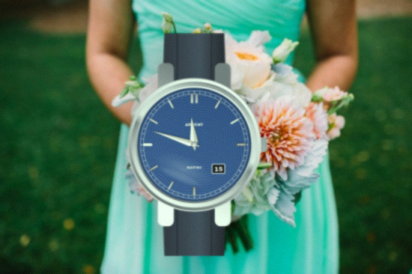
{"hour": 11, "minute": 48}
